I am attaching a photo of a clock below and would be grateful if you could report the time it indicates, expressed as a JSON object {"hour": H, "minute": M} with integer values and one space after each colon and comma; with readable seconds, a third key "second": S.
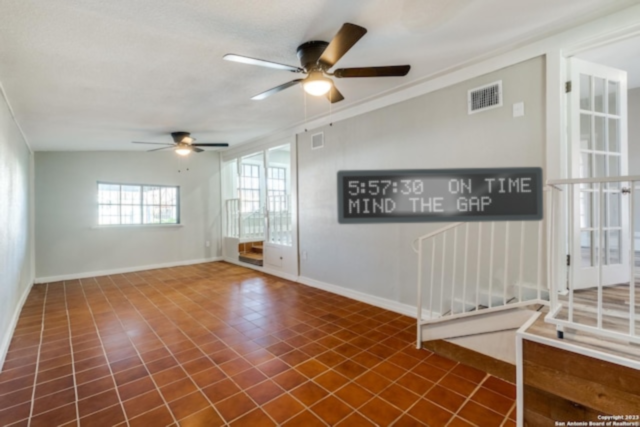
{"hour": 5, "minute": 57, "second": 30}
